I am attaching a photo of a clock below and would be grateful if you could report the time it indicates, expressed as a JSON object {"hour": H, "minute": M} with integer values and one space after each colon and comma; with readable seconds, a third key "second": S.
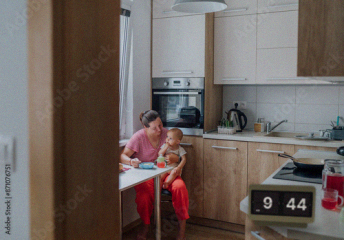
{"hour": 9, "minute": 44}
